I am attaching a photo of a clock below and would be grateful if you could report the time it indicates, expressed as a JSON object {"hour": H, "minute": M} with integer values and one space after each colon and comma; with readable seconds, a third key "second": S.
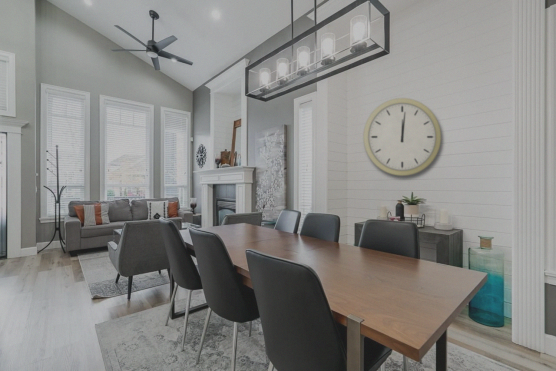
{"hour": 12, "minute": 1}
